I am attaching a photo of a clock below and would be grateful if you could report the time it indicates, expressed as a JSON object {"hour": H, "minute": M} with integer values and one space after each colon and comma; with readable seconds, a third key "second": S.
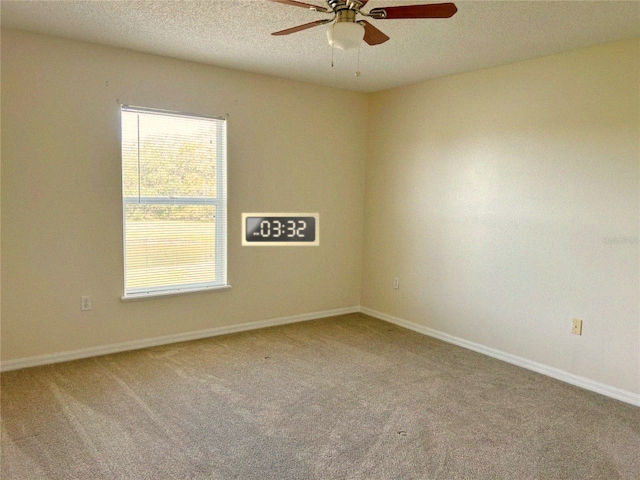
{"hour": 3, "minute": 32}
